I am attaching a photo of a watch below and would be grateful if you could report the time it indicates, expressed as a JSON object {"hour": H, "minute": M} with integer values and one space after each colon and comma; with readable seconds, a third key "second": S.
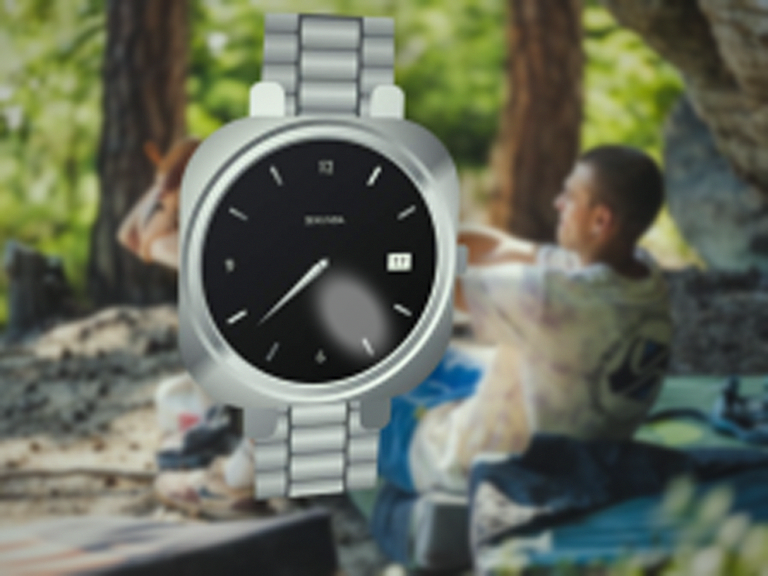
{"hour": 7, "minute": 38}
